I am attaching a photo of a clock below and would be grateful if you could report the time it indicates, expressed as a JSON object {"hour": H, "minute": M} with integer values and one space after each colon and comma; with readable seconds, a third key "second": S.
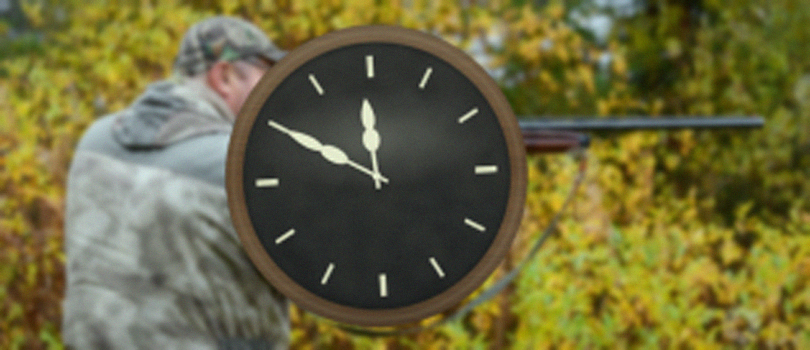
{"hour": 11, "minute": 50}
